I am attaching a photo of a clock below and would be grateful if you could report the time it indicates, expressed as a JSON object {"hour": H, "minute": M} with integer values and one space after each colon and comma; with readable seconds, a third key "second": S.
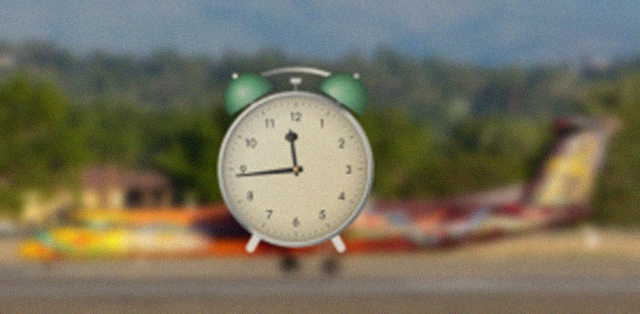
{"hour": 11, "minute": 44}
